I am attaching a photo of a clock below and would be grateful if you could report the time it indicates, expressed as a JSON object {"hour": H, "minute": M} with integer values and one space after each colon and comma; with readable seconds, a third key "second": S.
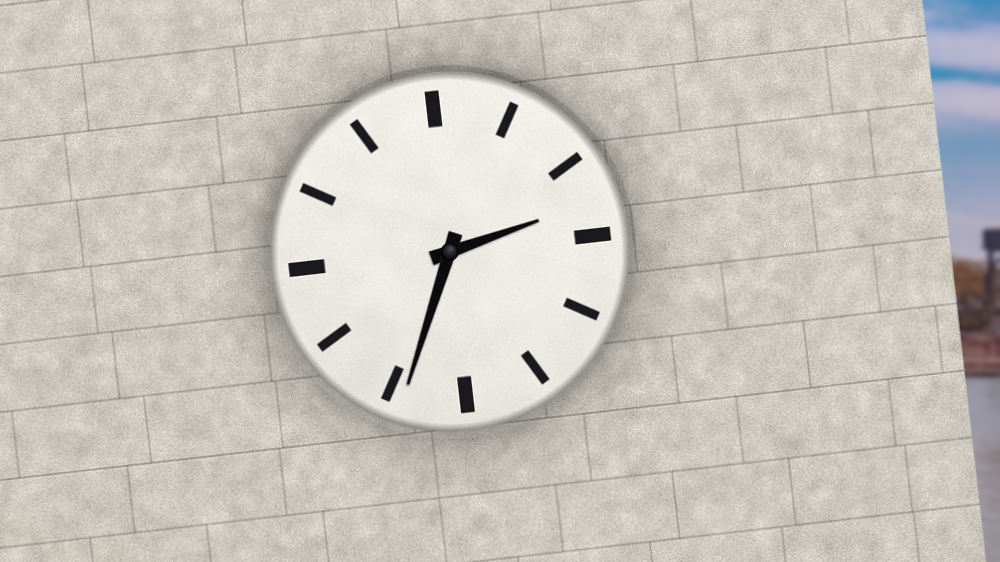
{"hour": 2, "minute": 34}
